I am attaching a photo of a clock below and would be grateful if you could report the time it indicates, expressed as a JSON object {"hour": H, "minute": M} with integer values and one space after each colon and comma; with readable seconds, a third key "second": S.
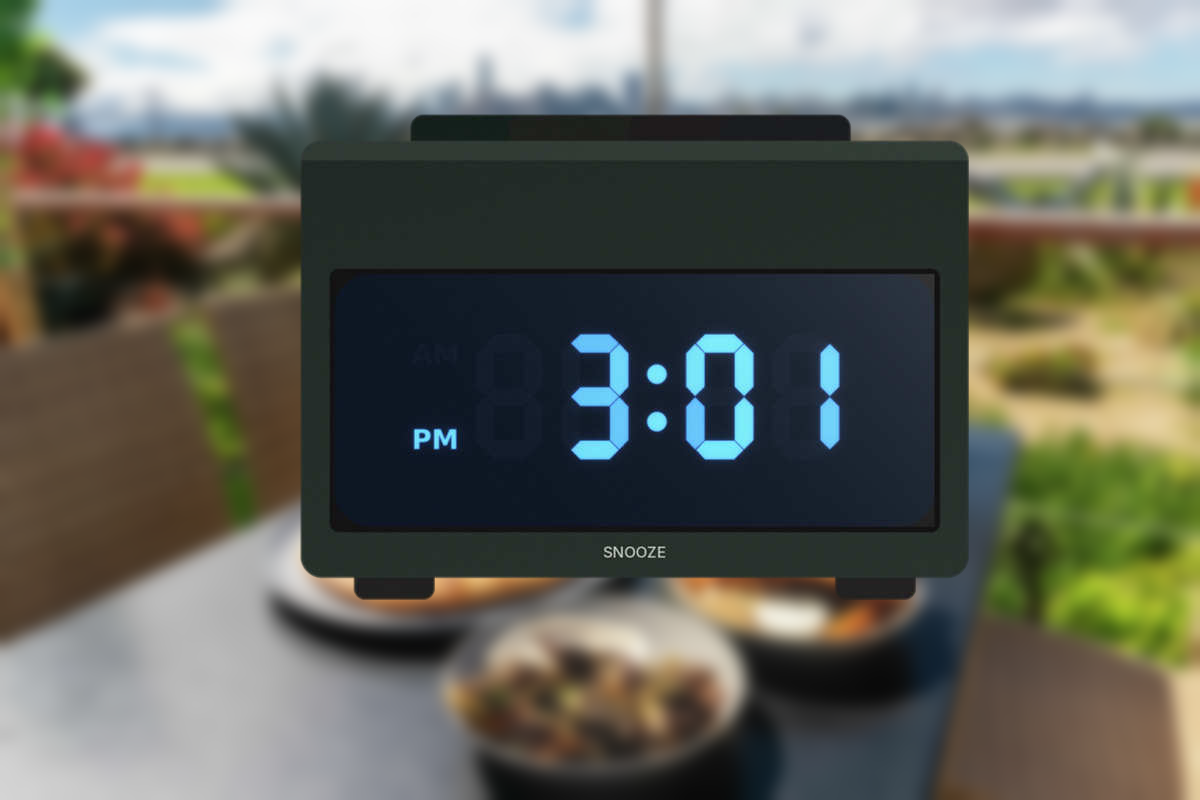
{"hour": 3, "minute": 1}
